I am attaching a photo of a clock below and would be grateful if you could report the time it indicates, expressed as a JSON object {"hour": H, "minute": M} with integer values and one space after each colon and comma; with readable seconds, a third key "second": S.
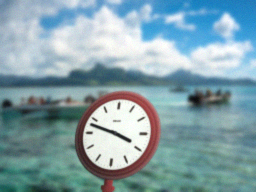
{"hour": 3, "minute": 48}
